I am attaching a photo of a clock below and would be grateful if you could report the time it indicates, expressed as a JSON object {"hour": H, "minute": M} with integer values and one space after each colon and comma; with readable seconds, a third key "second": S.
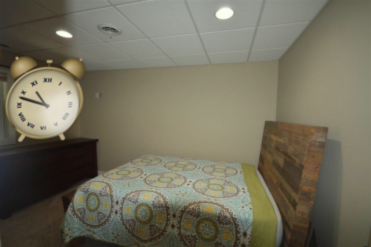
{"hour": 10, "minute": 48}
